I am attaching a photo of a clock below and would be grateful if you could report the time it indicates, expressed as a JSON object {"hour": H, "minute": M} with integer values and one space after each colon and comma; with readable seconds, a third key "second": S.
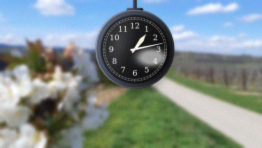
{"hour": 1, "minute": 13}
